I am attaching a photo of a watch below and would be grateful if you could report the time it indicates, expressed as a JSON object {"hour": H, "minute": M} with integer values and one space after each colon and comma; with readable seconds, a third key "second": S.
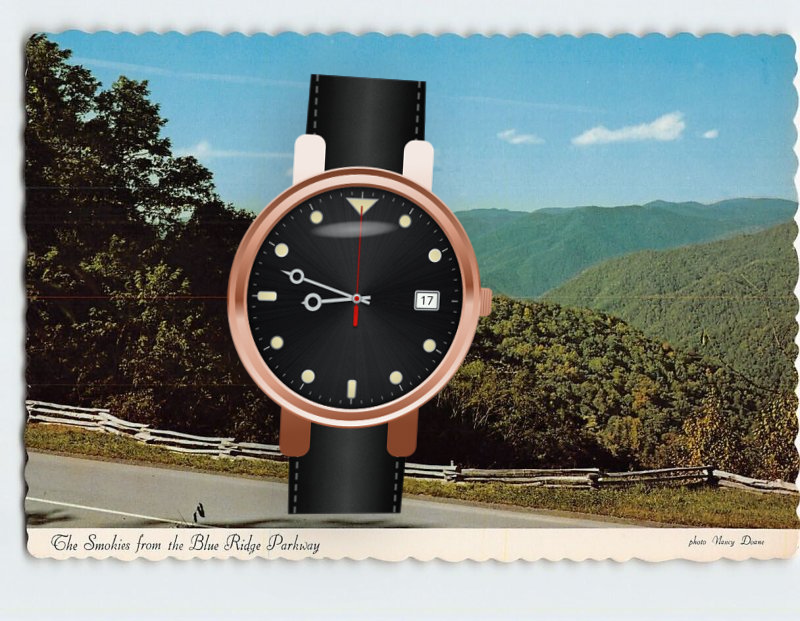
{"hour": 8, "minute": 48, "second": 0}
